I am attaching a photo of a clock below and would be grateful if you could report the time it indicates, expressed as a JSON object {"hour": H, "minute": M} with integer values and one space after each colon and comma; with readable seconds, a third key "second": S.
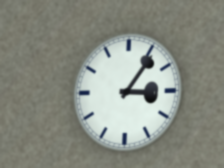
{"hour": 3, "minute": 6}
